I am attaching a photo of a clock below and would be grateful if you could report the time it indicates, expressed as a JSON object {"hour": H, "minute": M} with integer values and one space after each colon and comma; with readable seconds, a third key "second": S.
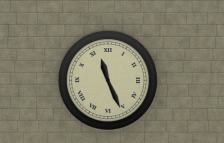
{"hour": 11, "minute": 26}
